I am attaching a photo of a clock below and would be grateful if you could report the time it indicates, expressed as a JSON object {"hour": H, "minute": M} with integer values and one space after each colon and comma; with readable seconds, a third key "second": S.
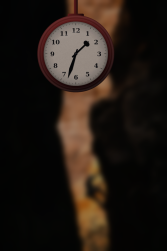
{"hour": 1, "minute": 33}
